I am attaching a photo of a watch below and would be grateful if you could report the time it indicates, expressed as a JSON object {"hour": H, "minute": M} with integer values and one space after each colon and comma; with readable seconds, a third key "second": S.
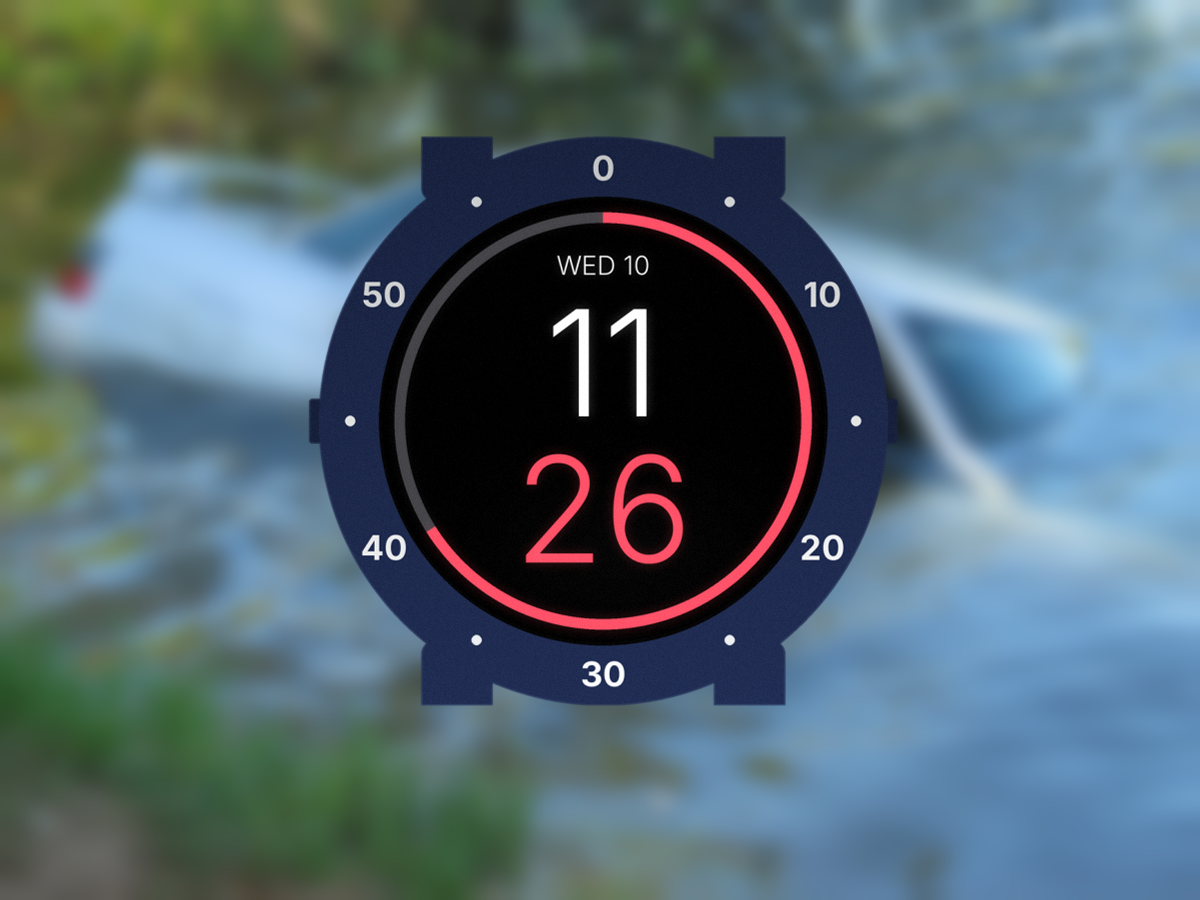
{"hour": 11, "minute": 26}
